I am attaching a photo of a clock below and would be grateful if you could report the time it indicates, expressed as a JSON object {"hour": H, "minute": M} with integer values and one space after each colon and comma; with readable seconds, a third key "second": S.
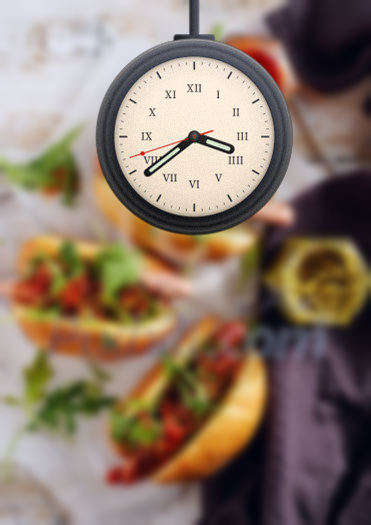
{"hour": 3, "minute": 38, "second": 42}
